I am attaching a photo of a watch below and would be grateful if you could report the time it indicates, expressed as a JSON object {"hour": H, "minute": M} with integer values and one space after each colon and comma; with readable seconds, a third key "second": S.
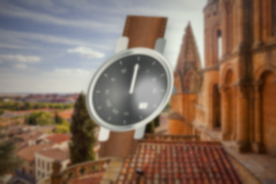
{"hour": 12, "minute": 0}
